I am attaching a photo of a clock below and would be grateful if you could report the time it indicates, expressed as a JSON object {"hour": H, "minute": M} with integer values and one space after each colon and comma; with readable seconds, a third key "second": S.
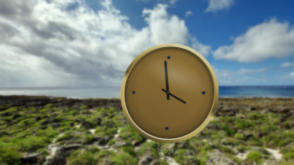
{"hour": 3, "minute": 59}
